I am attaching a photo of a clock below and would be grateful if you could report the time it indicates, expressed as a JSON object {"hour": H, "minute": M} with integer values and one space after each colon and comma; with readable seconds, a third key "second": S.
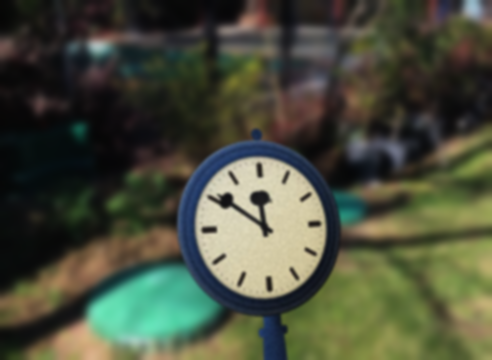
{"hour": 11, "minute": 51}
